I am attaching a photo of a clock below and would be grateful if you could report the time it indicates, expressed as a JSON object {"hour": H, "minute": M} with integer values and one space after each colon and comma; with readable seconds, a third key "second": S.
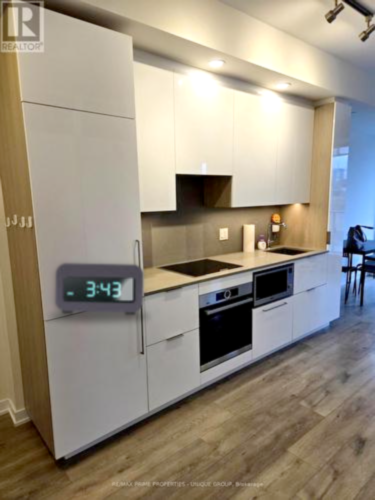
{"hour": 3, "minute": 43}
